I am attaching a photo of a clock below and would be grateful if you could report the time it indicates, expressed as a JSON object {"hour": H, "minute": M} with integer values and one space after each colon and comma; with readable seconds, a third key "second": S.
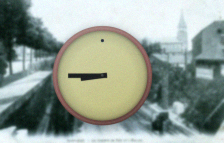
{"hour": 8, "minute": 45}
